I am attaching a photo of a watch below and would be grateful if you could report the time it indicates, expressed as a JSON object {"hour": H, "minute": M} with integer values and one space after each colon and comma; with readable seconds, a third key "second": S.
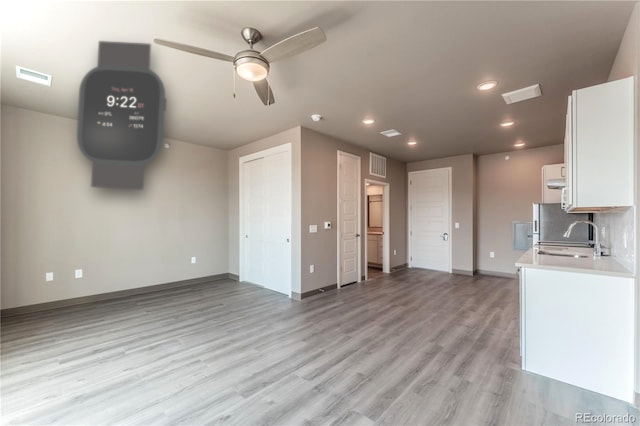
{"hour": 9, "minute": 22}
